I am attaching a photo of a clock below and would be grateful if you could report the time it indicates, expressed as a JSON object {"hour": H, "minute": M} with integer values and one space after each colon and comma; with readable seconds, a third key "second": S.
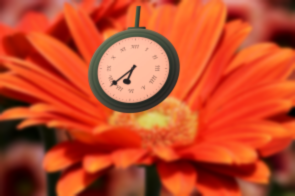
{"hour": 6, "minute": 38}
